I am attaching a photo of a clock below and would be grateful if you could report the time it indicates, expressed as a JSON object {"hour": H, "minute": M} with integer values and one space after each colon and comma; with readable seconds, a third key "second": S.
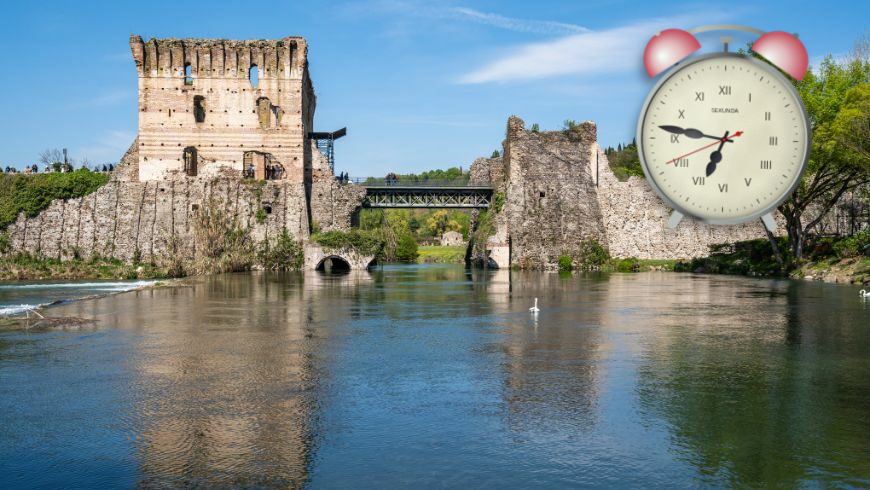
{"hour": 6, "minute": 46, "second": 41}
